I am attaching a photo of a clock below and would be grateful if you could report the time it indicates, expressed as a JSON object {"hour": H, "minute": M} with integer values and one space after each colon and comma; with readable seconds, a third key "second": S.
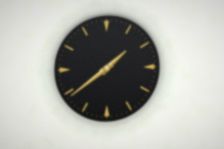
{"hour": 1, "minute": 39}
